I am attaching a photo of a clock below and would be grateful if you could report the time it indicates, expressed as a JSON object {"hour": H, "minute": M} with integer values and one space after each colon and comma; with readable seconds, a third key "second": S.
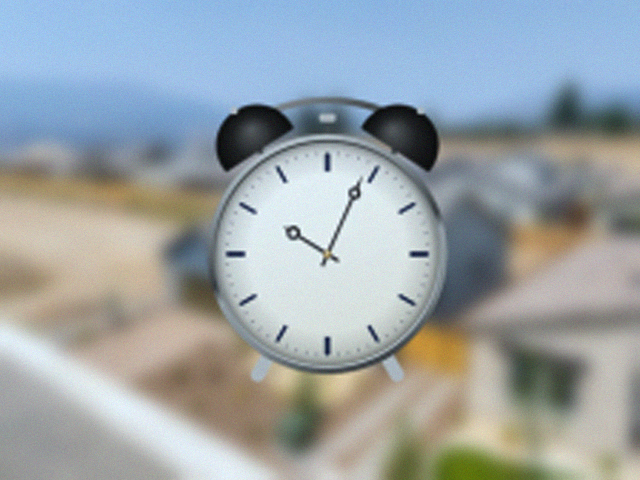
{"hour": 10, "minute": 4}
